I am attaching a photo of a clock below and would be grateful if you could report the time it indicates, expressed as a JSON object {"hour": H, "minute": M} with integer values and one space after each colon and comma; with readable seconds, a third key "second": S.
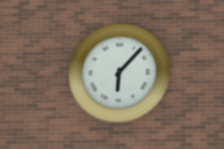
{"hour": 6, "minute": 7}
